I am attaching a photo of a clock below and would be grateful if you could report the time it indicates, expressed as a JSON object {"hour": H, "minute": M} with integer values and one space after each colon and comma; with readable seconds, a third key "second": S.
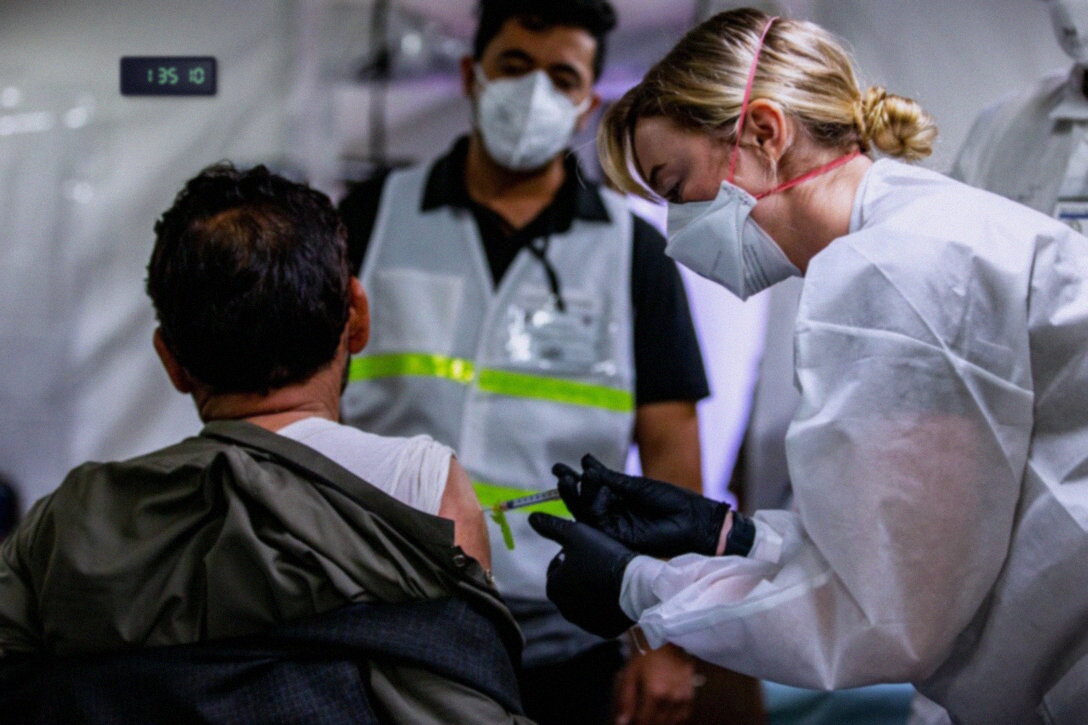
{"hour": 1, "minute": 35, "second": 10}
